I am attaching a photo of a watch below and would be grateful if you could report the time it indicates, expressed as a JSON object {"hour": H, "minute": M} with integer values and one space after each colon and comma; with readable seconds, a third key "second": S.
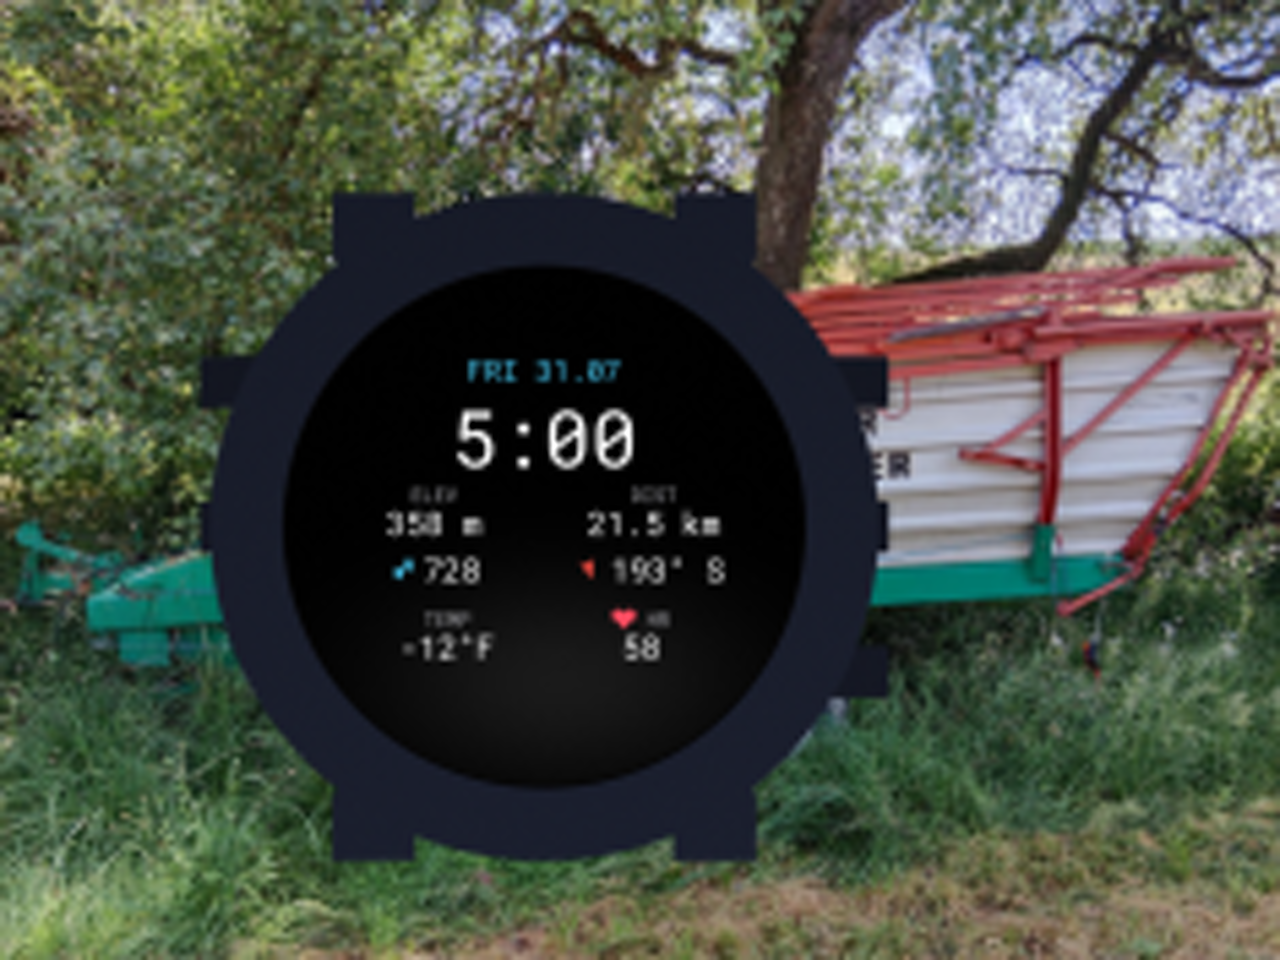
{"hour": 5, "minute": 0}
